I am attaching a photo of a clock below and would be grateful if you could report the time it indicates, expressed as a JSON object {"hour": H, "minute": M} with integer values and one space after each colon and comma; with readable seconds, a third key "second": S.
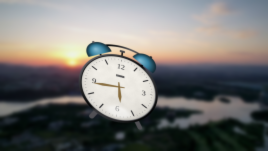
{"hour": 5, "minute": 44}
